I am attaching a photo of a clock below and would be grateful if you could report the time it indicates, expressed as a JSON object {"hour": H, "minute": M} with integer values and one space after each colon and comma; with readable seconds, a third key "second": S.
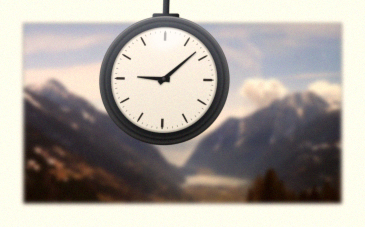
{"hour": 9, "minute": 8}
